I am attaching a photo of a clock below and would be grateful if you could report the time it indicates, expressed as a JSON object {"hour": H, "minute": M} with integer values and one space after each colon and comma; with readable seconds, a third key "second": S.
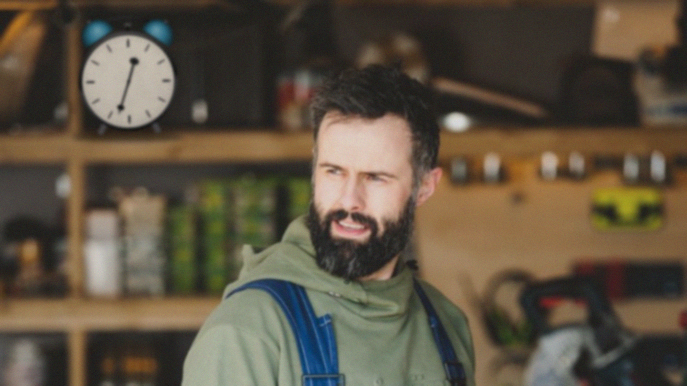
{"hour": 12, "minute": 33}
